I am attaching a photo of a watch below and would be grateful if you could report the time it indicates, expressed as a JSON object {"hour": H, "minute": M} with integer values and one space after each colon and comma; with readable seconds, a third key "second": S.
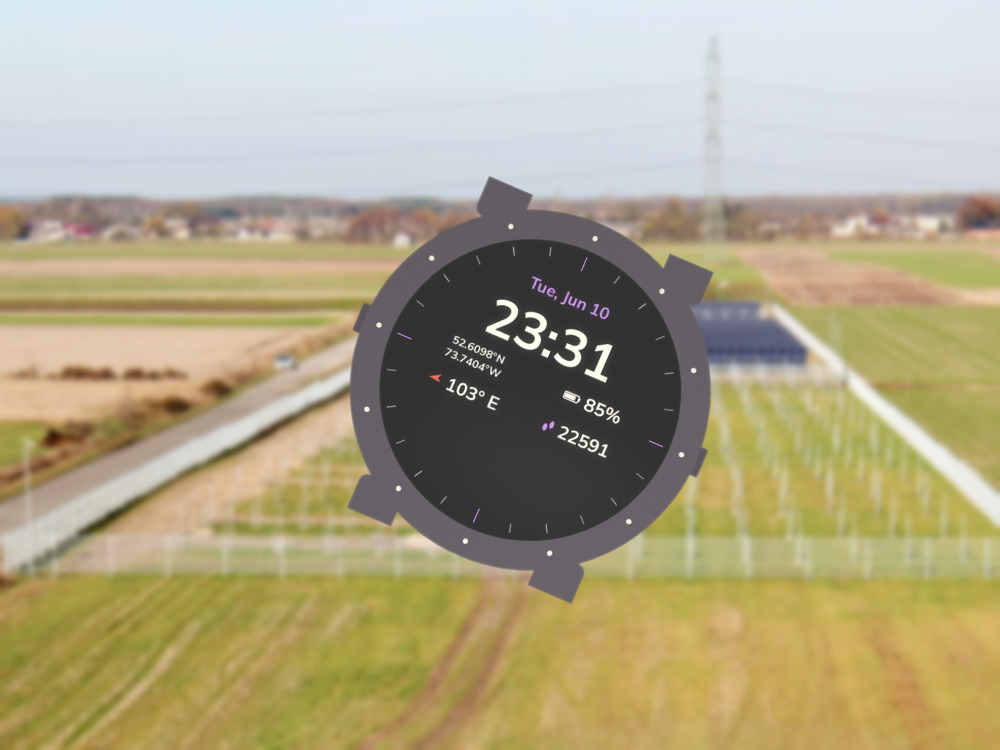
{"hour": 23, "minute": 31}
